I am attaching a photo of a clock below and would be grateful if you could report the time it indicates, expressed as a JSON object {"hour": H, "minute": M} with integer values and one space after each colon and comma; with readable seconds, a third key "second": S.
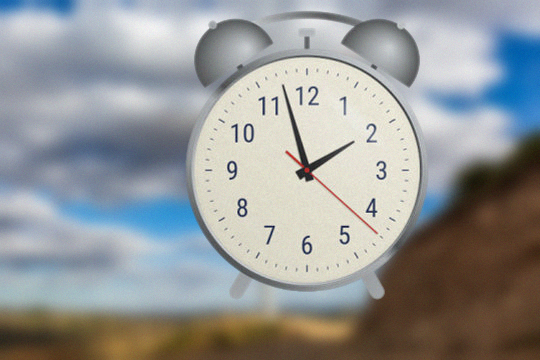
{"hour": 1, "minute": 57, "second": 22}
